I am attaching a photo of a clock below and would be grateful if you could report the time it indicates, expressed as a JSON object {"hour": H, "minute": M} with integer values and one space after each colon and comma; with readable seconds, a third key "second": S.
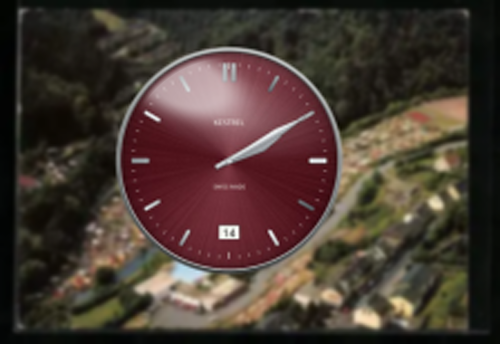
{"hour": 2, "minute": 10}
